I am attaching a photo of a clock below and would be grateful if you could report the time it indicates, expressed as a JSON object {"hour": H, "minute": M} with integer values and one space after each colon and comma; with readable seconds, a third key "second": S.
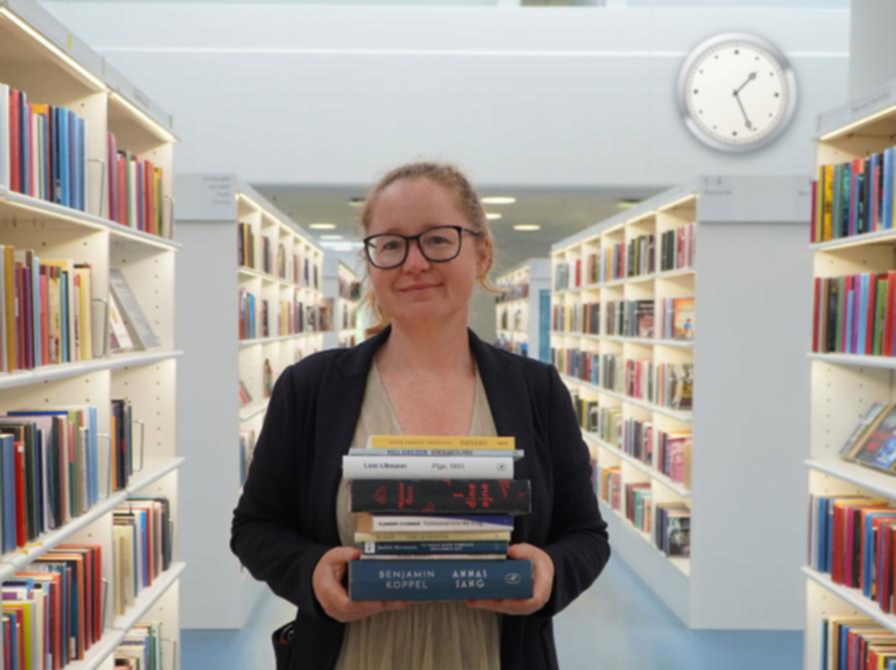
{"hour": 1, "minute": 26}
